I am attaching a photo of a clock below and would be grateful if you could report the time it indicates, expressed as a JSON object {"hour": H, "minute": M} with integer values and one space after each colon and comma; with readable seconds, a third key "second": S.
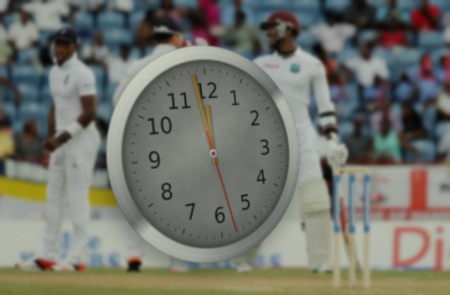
{"hour": 11, "minute": 58, "second": 28}
